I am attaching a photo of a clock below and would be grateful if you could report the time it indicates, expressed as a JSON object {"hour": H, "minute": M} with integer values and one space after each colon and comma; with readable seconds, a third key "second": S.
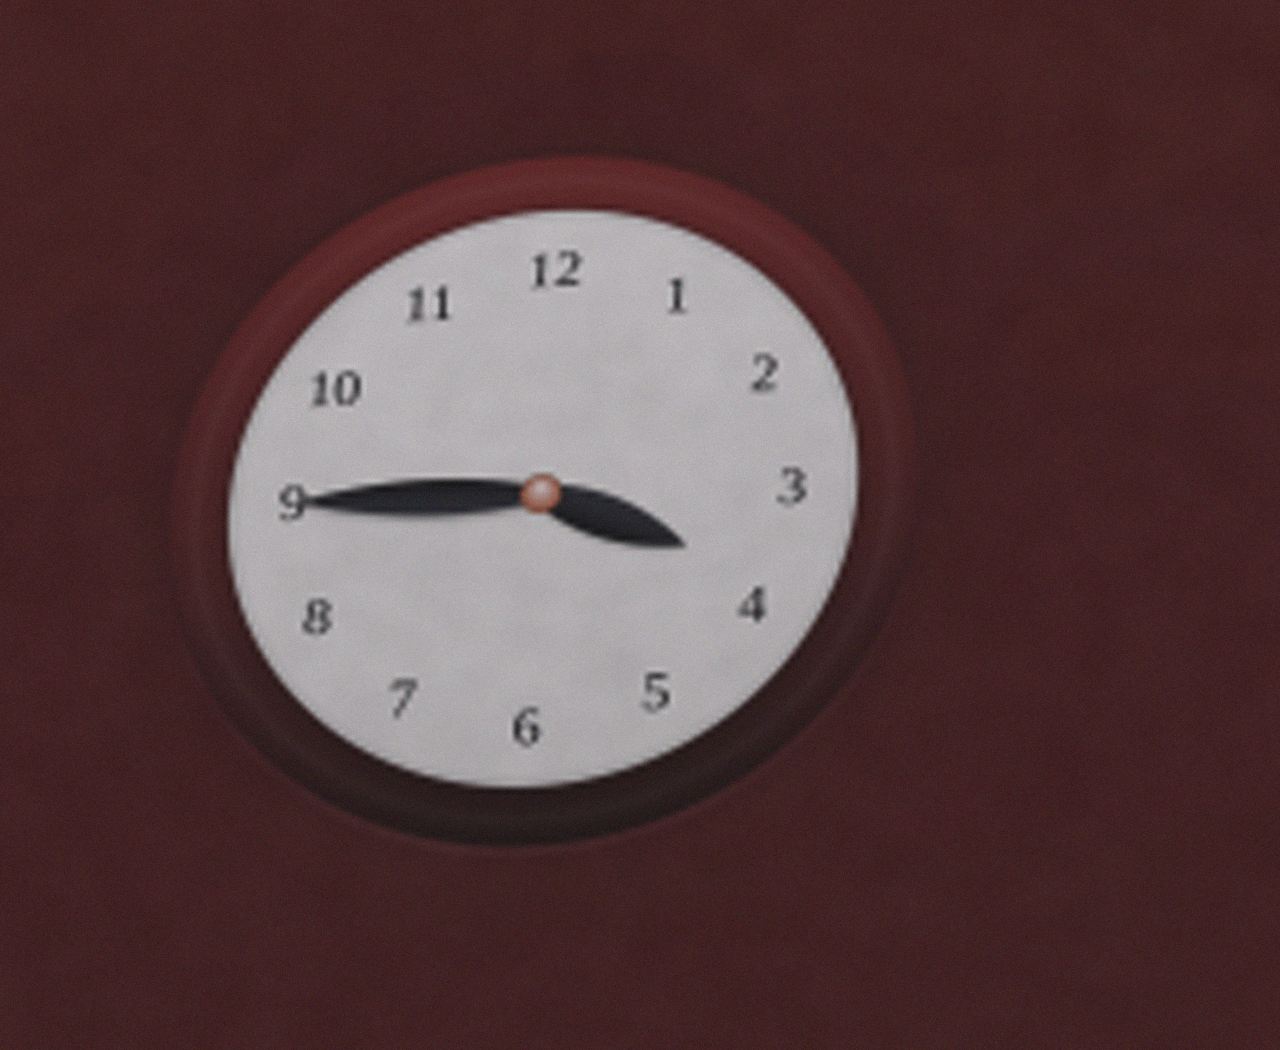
{"hour": 3, "minute": 45}
